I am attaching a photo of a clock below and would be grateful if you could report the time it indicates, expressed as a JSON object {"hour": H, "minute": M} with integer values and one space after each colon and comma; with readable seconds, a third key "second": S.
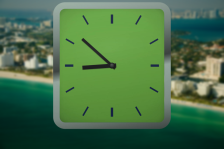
{"hour": 8, "minute": 52}
